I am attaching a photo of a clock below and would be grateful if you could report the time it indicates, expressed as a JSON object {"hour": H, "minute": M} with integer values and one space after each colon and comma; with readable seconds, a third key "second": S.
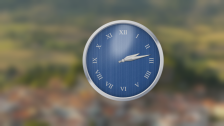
{"hour": 2, "minute": 13}
